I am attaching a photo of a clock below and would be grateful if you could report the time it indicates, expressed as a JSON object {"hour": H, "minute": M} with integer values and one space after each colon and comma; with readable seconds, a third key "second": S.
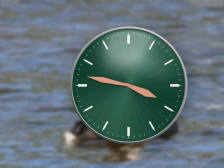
{"hour": 3, "minute": 47}
